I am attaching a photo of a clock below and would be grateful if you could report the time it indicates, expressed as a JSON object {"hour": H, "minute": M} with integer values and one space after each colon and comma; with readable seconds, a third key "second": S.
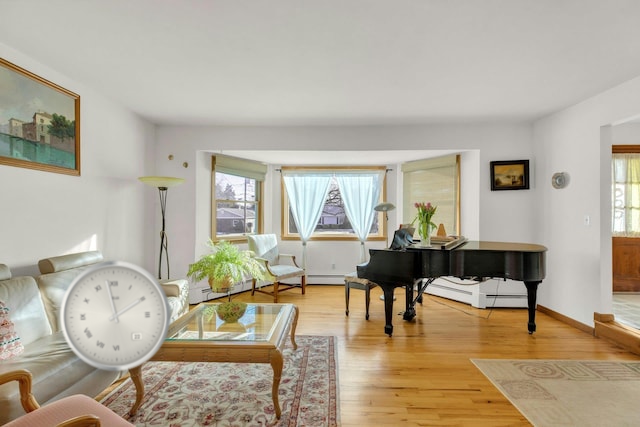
{"hour": 1, "minute": 58}
